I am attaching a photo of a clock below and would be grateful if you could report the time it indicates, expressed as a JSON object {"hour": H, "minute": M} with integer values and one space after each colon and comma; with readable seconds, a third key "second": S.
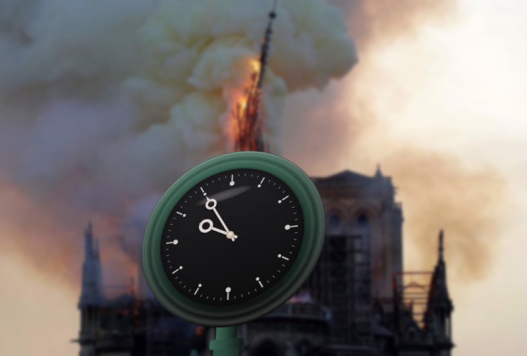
{"hour": 9, "minute": 55}
